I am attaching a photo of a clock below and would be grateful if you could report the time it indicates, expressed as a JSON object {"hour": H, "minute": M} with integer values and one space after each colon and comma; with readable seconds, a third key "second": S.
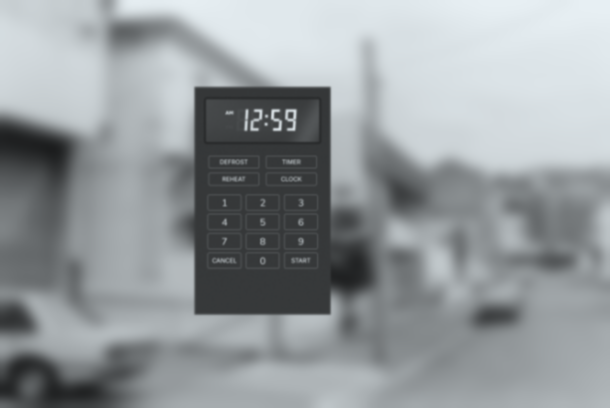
{"hour": 12, "minute": 59}
